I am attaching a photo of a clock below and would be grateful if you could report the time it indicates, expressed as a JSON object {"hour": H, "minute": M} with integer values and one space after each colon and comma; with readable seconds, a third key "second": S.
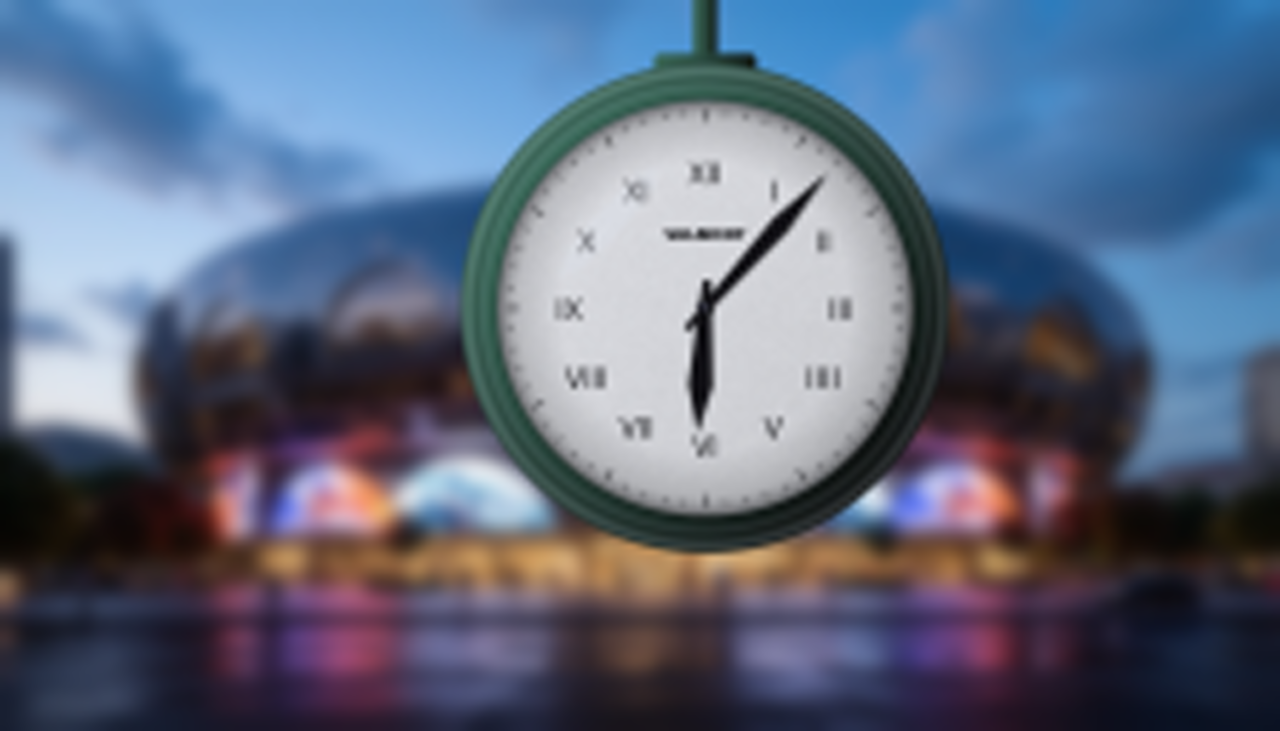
{"hour": 6, "minute": 7}
